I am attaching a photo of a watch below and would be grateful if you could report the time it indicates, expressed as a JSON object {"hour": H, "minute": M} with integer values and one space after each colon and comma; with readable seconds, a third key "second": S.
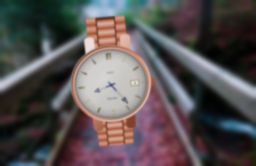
{"hour": 8, "minute": 24}
